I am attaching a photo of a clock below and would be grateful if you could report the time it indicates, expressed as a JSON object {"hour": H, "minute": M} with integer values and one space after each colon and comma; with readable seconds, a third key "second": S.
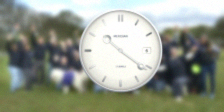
{"hour": 10, "minute": 21}
